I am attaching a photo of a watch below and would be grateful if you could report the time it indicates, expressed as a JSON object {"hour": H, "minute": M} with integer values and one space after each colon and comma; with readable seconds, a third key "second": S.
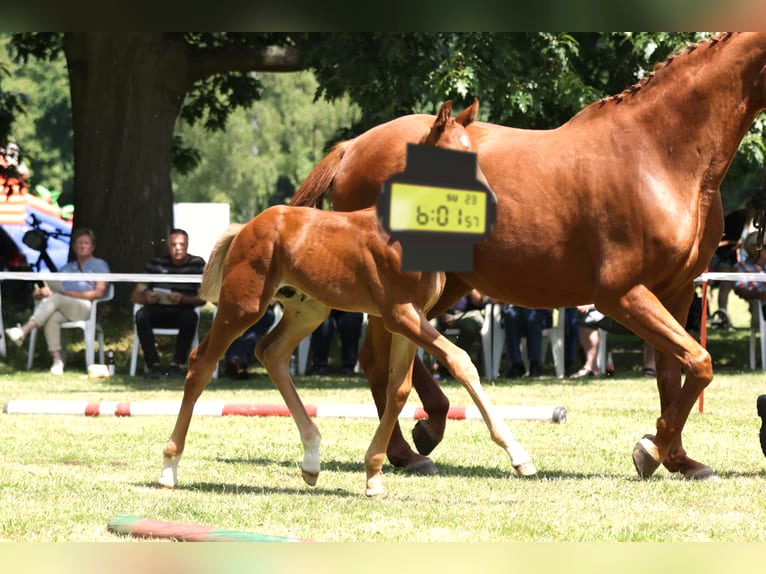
{"hour": 6, "minute": 1}
